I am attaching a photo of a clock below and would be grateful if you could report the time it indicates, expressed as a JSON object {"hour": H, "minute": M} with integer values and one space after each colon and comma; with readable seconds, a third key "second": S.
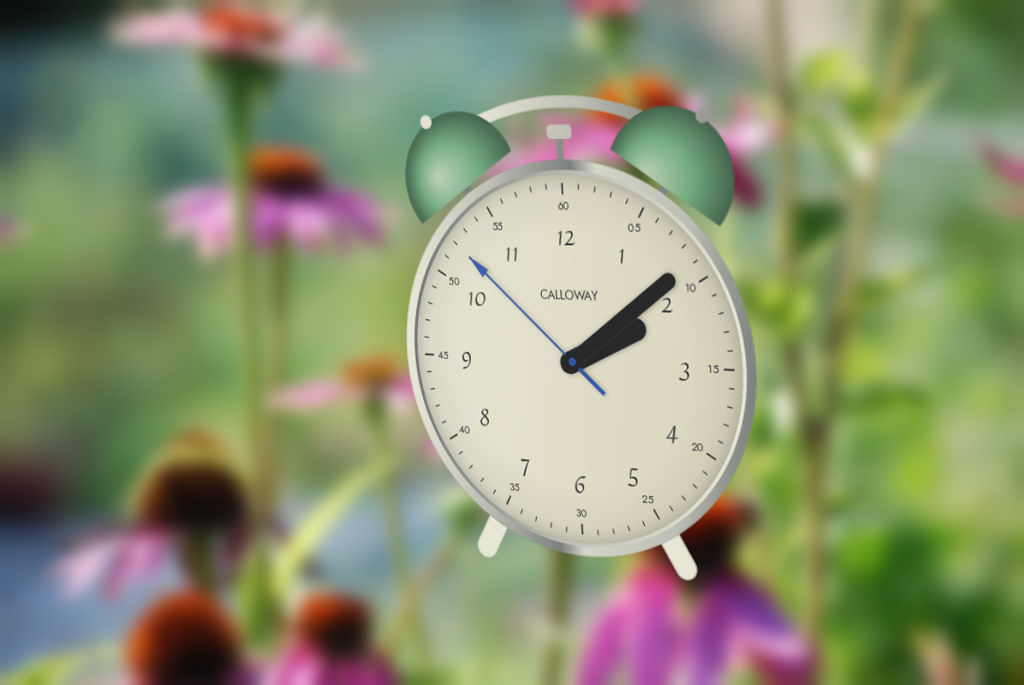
{"hour": 2, "minute": 8, "second": 52}
